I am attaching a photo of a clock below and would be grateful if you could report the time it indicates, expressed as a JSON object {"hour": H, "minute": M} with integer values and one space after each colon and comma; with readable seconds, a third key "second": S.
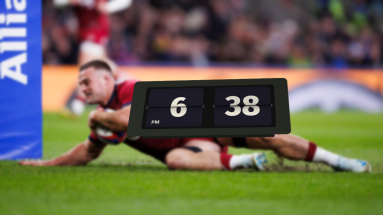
{"hour": 6, "minute": 38}
